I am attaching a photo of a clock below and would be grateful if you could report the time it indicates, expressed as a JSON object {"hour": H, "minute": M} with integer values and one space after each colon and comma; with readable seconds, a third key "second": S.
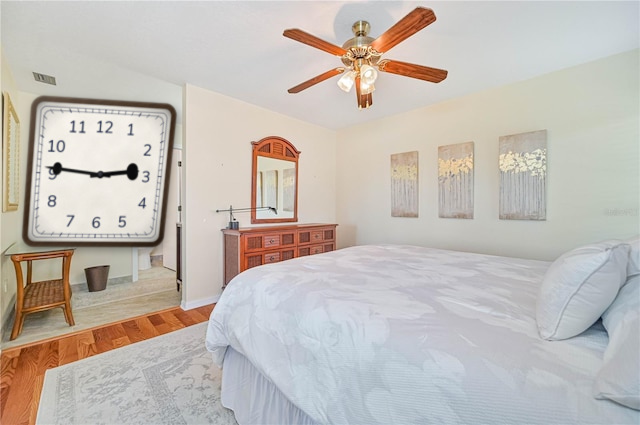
{"hour": 2, "minute": 46}
